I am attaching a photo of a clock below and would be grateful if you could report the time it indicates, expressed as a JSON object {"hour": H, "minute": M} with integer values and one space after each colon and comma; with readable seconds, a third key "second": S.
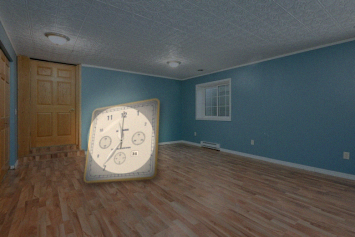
{"hour": 11, "minute": 36}
